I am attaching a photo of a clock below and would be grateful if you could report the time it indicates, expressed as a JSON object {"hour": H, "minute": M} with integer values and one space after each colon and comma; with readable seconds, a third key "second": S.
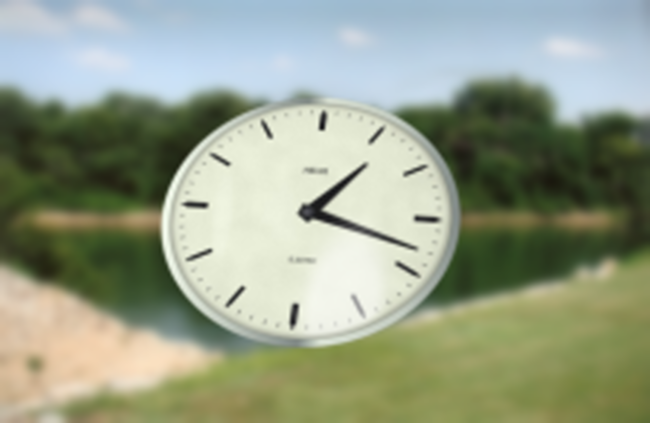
{"hour": 1, "minute": 18}
